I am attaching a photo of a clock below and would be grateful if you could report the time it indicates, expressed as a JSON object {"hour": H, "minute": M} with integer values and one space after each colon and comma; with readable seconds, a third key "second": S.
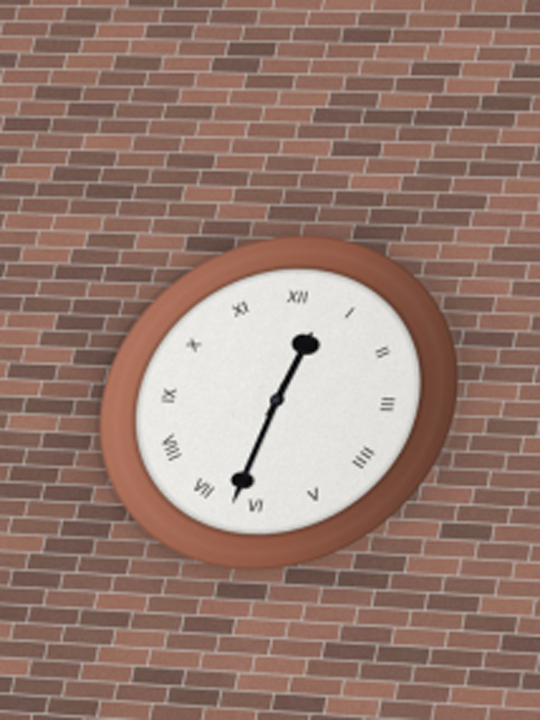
{"hour": 12, "minute": 32}
